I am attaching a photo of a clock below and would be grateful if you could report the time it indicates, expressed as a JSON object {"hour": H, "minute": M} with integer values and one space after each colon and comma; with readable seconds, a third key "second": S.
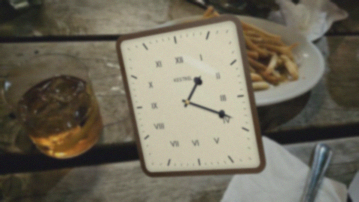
{"hour": 1, "minute": 19}
